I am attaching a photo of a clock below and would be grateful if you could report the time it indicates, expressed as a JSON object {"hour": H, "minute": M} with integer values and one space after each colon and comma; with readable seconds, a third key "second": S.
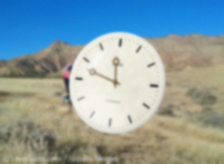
{"hour": 11, "minute": 48}
